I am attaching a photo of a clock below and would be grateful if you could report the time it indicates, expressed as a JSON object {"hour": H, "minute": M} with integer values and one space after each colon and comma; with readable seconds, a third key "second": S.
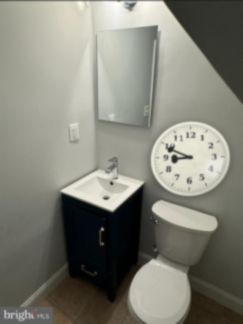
{"hour": 8, "minute": 49}
